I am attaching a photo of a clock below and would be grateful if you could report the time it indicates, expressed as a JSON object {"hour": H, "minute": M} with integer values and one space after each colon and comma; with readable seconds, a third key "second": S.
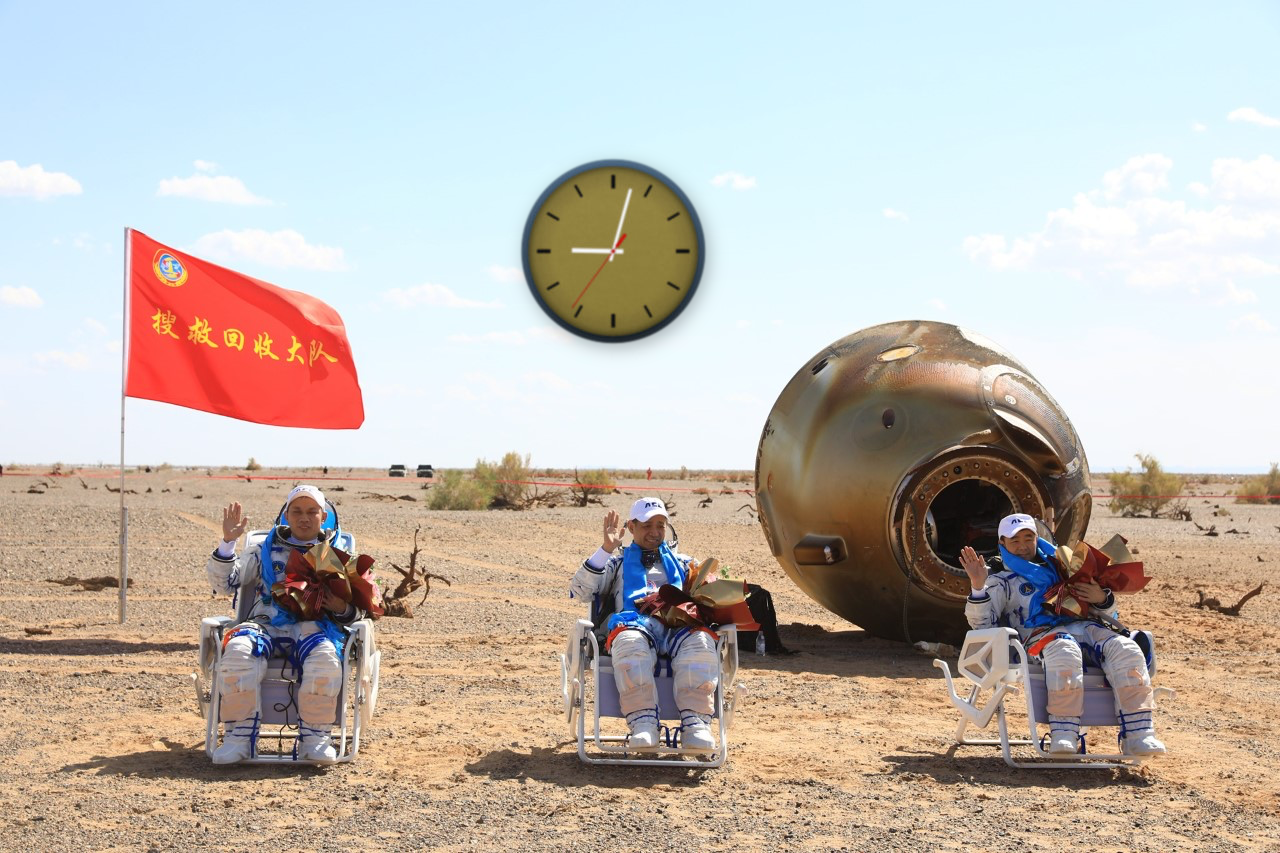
{"hour": 9, "minute": 2, "second": 36}
